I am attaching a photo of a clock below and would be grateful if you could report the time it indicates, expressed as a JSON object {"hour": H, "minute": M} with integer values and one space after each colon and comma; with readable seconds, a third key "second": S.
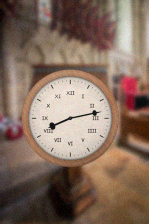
{"hour": 8, "minute": 13}
